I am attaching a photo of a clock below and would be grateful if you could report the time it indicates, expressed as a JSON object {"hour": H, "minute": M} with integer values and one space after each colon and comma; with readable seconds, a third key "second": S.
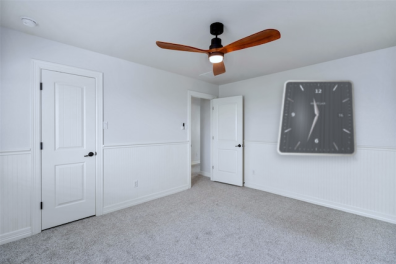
{"hour": 11, "minute": 33}
